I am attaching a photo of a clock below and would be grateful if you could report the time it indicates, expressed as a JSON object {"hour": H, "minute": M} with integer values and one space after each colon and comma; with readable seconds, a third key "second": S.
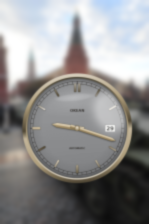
{"hour": 9, "minute": 18}
